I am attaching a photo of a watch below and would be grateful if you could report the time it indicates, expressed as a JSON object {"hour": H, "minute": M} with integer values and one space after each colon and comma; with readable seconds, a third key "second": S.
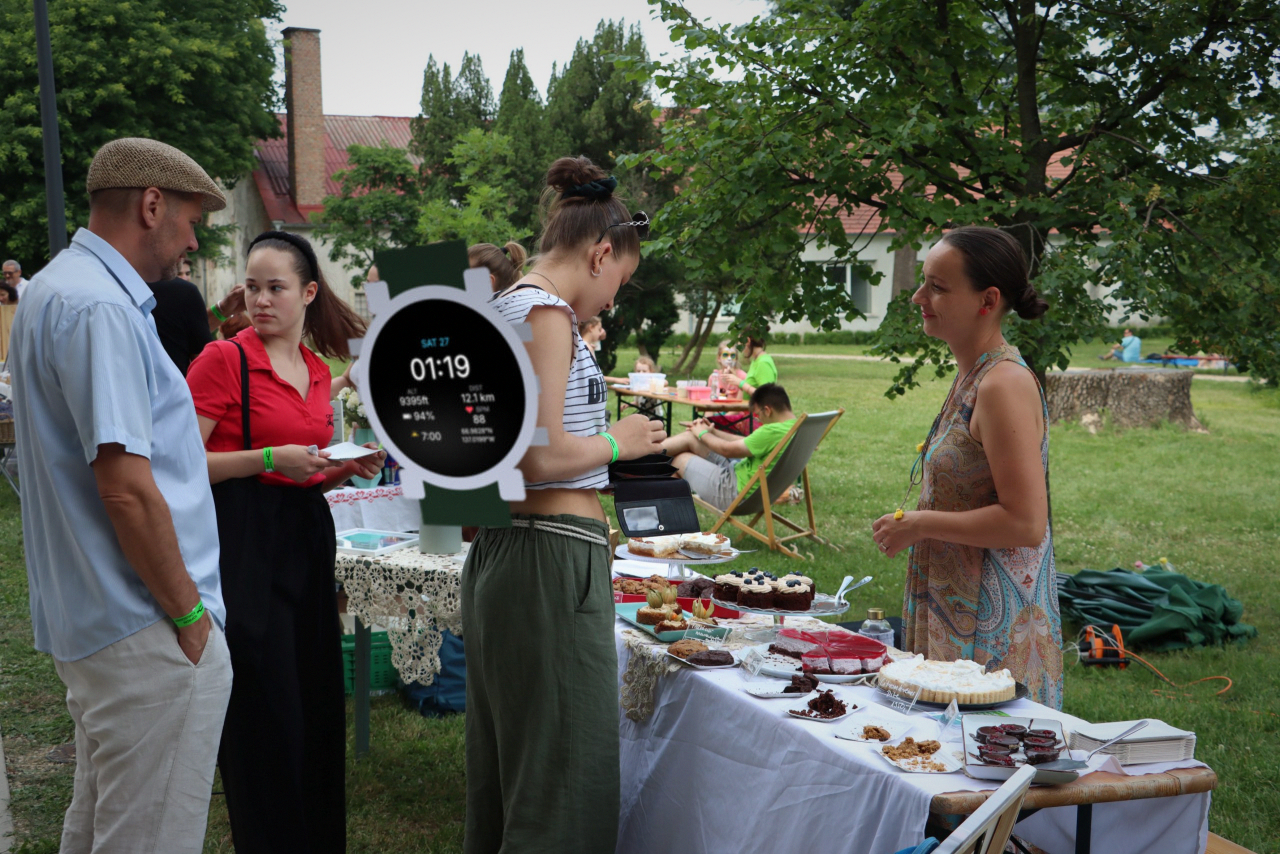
{"hour": 1, "minute": 19}
